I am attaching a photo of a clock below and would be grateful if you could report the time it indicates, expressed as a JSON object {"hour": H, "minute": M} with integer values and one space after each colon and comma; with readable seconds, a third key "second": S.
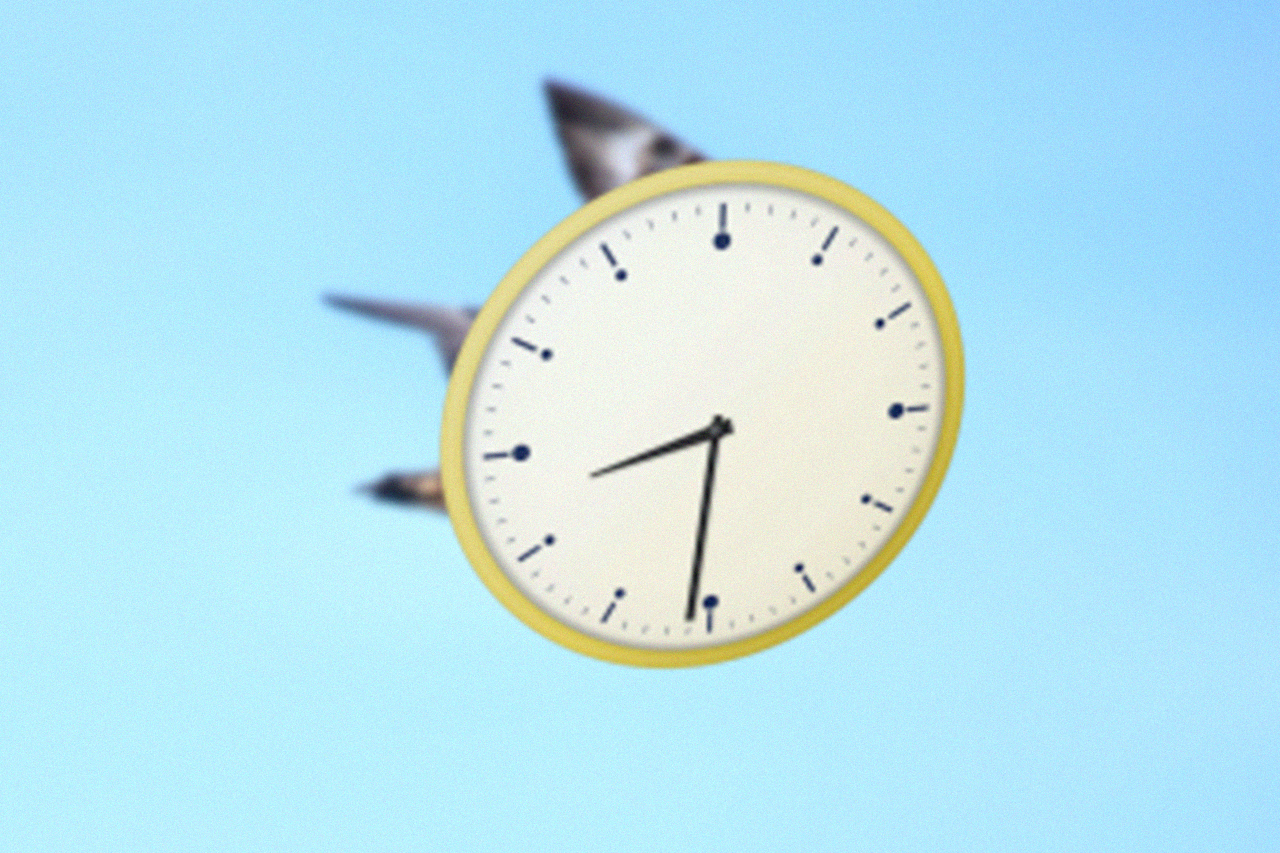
{"hour": 8, "minute": 31}
